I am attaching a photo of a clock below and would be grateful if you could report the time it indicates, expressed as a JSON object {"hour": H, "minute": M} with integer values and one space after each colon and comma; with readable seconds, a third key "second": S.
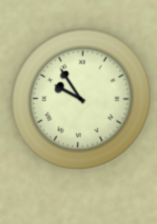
{"hour": 9, "minute": 54}
